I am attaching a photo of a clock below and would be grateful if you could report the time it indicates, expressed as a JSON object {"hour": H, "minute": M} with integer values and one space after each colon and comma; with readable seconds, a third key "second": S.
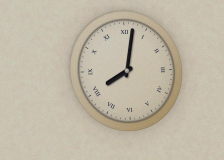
{"hour": 8, "minute": 2}
